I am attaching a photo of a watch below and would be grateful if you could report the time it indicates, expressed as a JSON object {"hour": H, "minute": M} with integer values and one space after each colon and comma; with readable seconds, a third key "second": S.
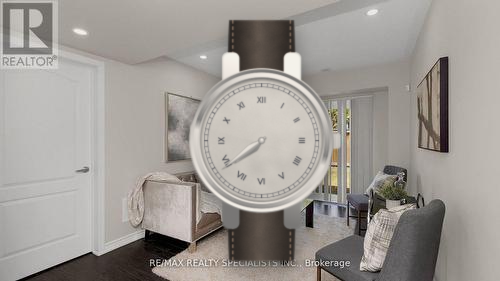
{"hour": 7, "minute": 39}
